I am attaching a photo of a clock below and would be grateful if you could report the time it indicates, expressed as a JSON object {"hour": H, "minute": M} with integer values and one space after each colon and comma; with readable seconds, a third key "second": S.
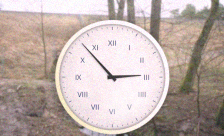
{"hour": 2, "minute": 53}
